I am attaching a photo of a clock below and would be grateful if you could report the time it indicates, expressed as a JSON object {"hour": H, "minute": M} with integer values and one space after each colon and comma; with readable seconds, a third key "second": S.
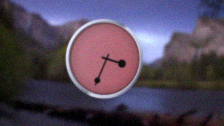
{"hour": 3, "minute": 34}
